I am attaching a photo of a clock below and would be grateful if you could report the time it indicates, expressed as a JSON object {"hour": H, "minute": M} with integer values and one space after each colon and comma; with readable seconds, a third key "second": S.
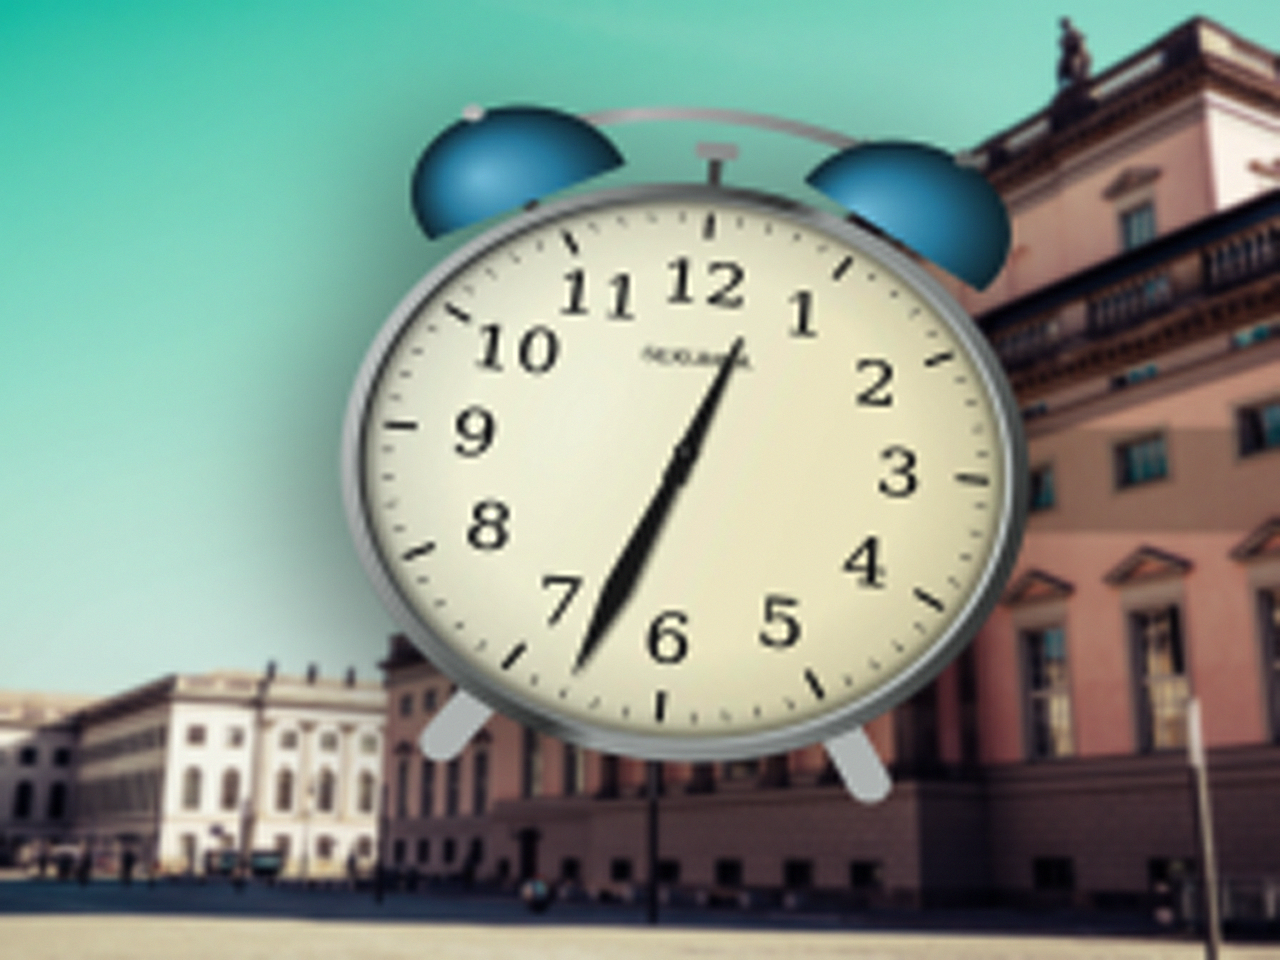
{"hour": 12, "minute": 33}
